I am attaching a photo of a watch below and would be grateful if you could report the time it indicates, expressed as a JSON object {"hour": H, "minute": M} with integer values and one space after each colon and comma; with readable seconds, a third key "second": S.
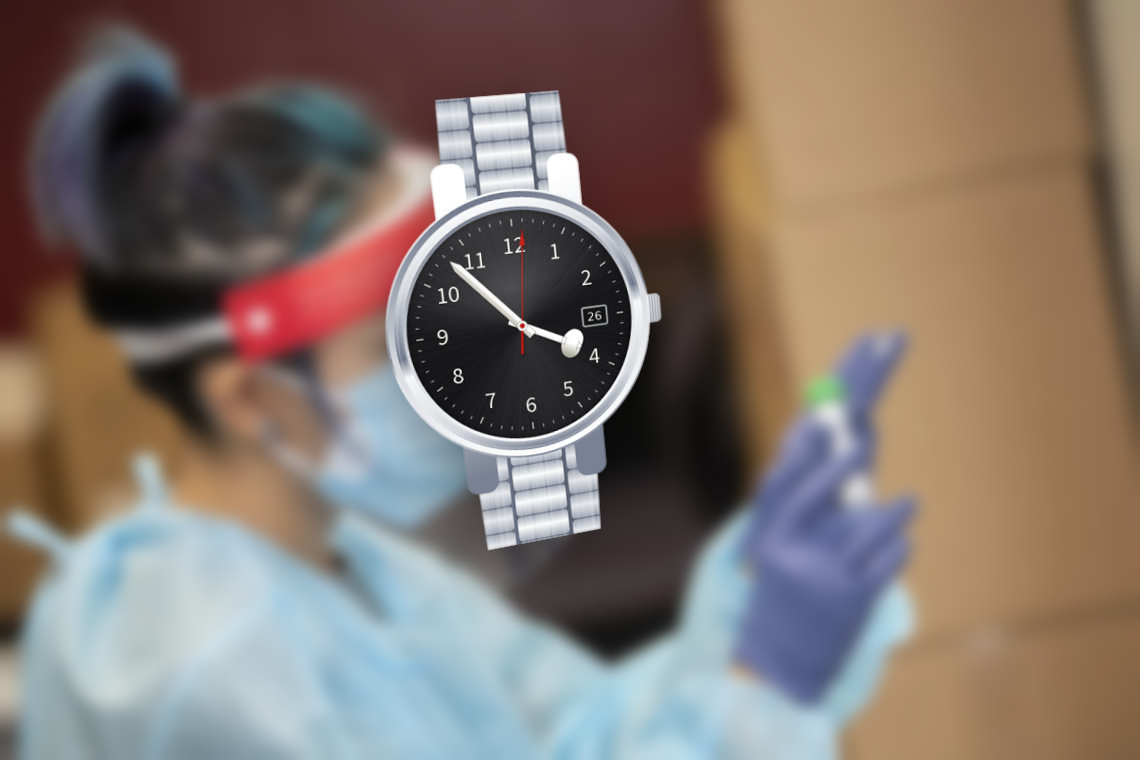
{"hour": 3, "minute": 53, "second": 1}
